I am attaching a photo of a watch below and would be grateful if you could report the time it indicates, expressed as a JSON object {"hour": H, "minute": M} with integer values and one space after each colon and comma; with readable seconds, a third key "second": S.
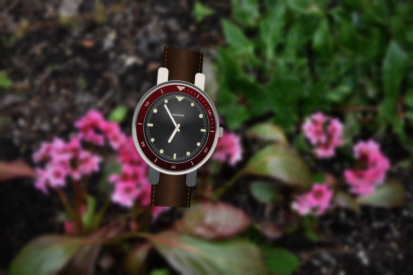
{"hour": 6, "minute": 54}
